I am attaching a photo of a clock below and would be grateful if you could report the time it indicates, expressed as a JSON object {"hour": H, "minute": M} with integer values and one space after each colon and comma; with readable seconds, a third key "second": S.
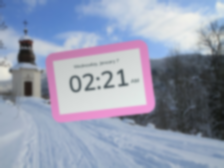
{"hour": 2, "minute": 21}
